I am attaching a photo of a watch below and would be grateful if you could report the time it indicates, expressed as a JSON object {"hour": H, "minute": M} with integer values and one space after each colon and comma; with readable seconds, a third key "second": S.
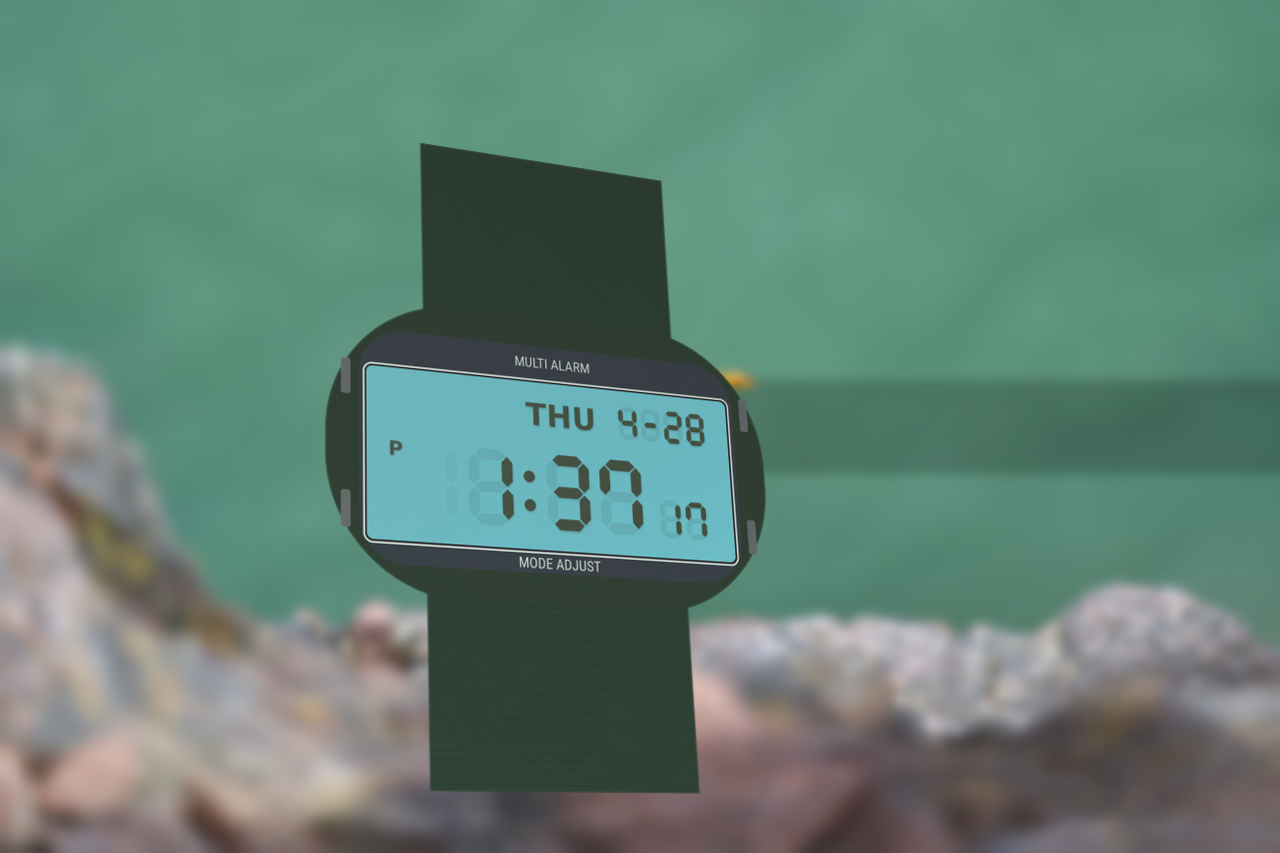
{"hour": 1, "minute": 37, "second": 17}
